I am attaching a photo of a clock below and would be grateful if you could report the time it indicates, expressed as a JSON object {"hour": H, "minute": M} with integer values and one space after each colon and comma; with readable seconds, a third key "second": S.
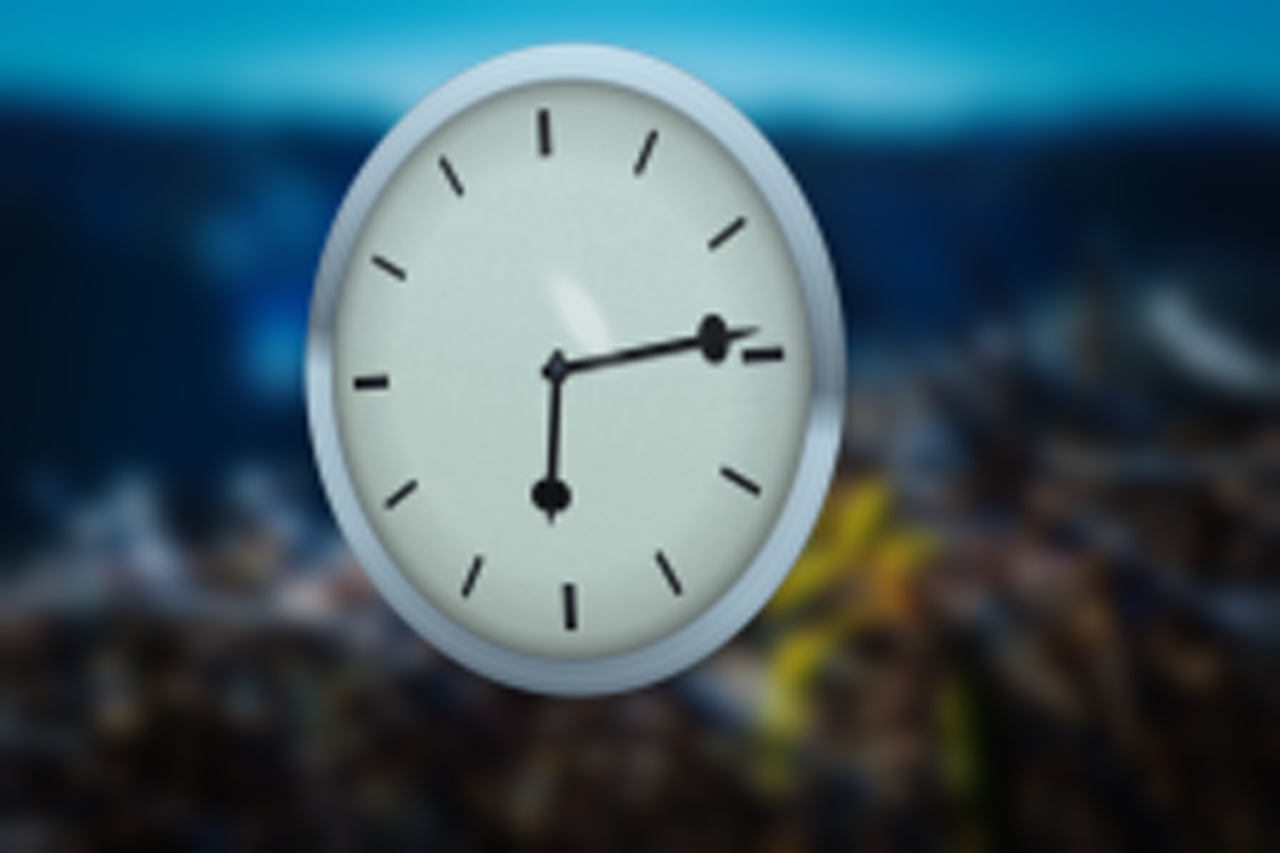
{"hour": 6, "minute": 14}
